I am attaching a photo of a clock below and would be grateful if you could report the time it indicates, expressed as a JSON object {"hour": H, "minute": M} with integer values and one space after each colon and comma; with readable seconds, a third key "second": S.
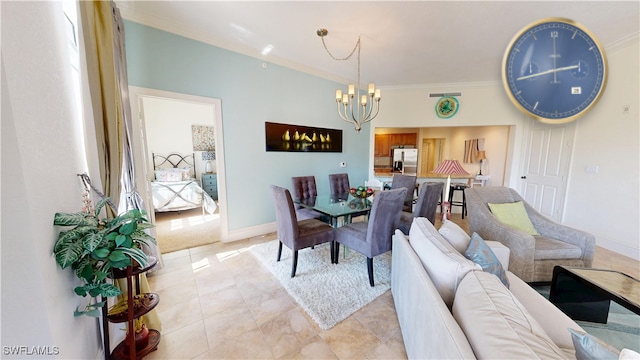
{"hour": 2, "minute": 43}
